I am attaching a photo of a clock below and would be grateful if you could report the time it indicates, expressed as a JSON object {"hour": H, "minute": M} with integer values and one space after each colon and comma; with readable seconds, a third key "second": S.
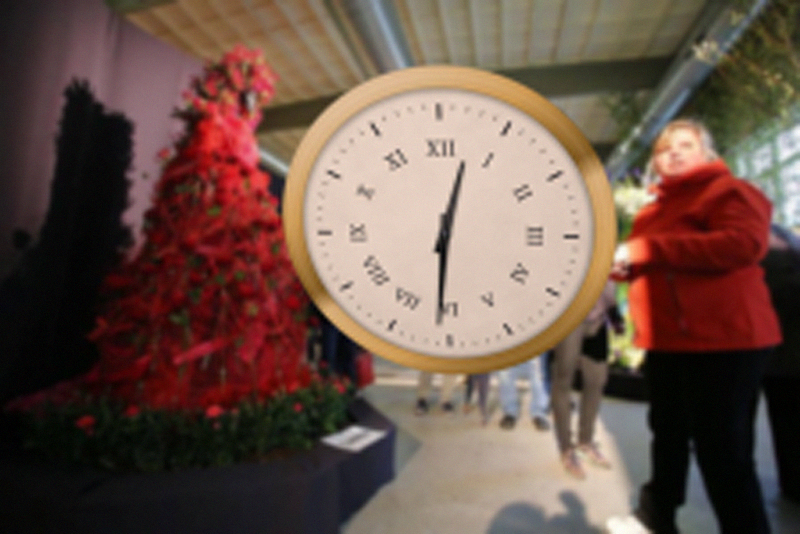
{"hour": 12, "minute": 31}
